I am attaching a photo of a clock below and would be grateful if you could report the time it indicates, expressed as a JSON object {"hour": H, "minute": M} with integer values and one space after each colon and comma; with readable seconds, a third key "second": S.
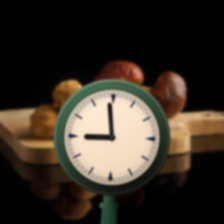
{"hour": 8, "minute": 59}
